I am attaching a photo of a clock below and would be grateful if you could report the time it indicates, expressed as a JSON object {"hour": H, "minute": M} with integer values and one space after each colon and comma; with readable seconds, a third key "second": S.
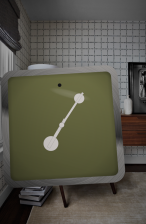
{"hour": 7, "minute": 6}
